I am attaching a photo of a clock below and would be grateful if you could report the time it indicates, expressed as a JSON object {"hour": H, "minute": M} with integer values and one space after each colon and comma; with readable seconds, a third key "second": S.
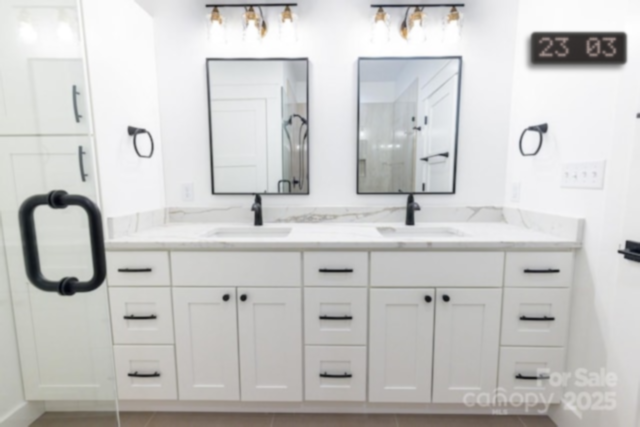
{"hour": 23, "minute": 3}
